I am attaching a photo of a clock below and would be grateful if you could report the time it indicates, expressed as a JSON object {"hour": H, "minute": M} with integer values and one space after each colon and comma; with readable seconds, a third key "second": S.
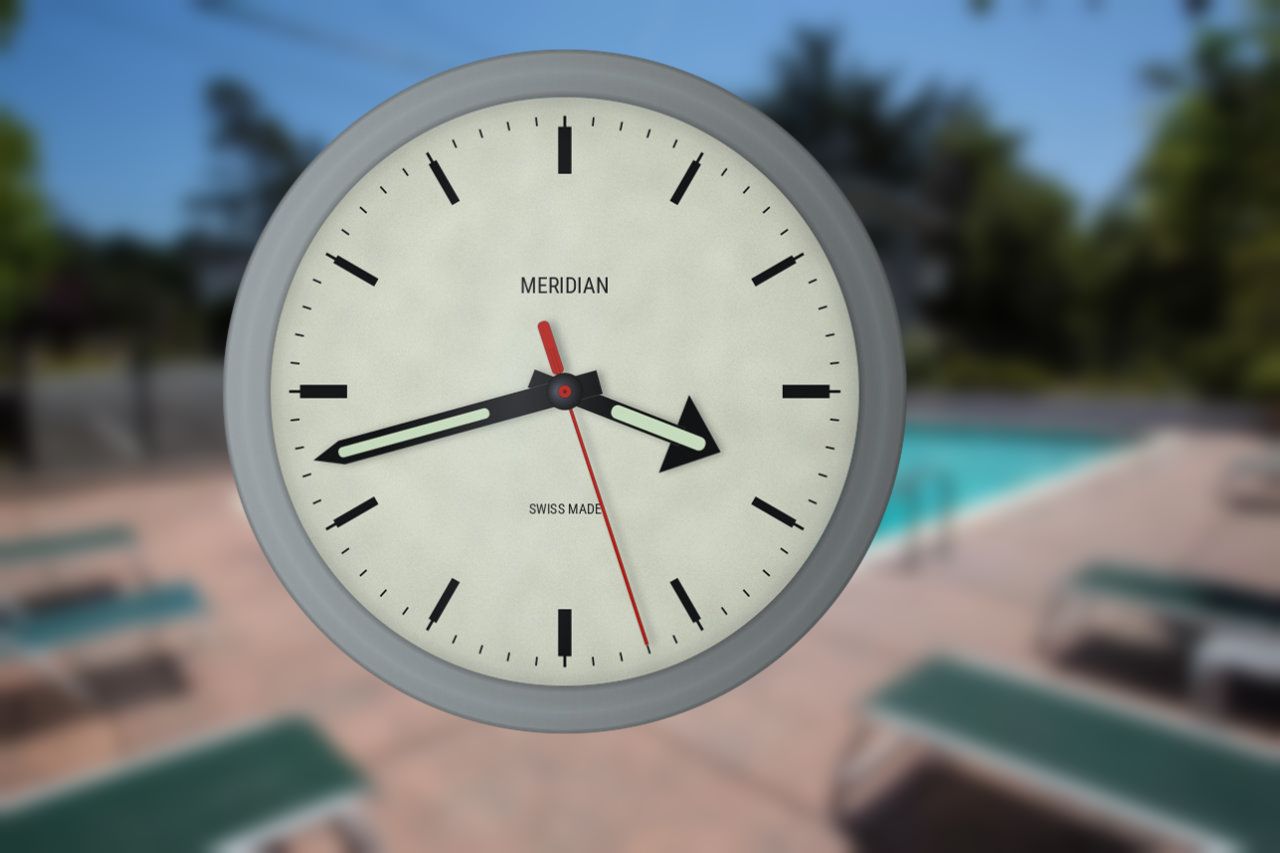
{"hour": 3, "minute": 42, "second": 27}
